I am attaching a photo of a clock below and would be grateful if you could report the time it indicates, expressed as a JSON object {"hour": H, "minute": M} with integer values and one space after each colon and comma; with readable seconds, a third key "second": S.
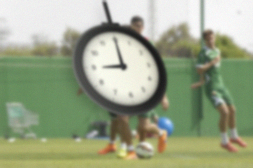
{"hour": 9, "minute": 0}
